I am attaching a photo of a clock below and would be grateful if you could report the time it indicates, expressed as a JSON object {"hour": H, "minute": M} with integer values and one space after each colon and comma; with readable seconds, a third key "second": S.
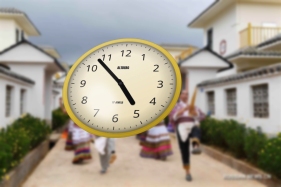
{"hour": 4, "minute": 53}
